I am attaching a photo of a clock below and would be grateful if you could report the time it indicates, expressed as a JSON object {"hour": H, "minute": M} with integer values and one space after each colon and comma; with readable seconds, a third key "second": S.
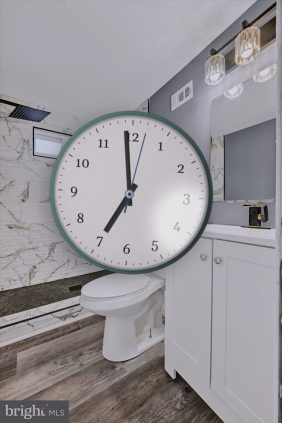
{"hour": 6, "minute": 59, "second": 2}
